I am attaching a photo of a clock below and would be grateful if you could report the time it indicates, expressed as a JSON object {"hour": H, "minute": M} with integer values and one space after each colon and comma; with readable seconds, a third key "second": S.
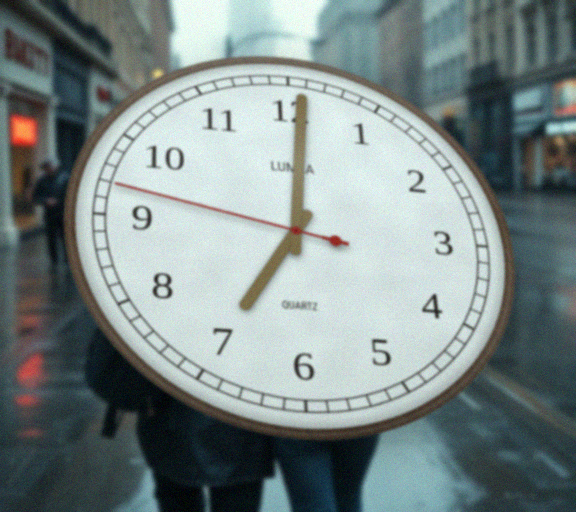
{"hour": 7, "minute": 0, "second": 47}
